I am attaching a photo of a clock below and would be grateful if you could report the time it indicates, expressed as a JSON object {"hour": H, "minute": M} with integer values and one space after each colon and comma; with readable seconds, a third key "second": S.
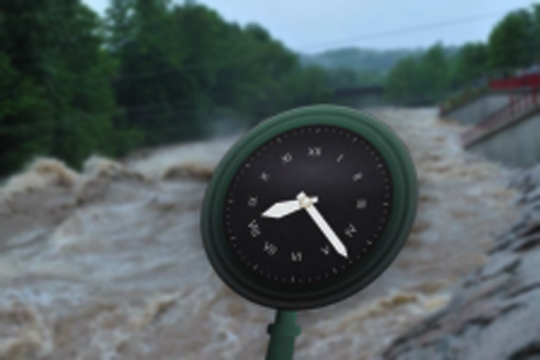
{"hour": 8, "minute": 23}
